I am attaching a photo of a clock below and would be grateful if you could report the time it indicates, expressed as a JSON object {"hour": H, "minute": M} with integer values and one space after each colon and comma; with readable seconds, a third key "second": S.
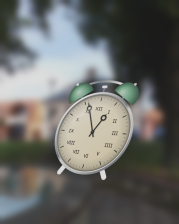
{"hour": 12, "minute": 56}
